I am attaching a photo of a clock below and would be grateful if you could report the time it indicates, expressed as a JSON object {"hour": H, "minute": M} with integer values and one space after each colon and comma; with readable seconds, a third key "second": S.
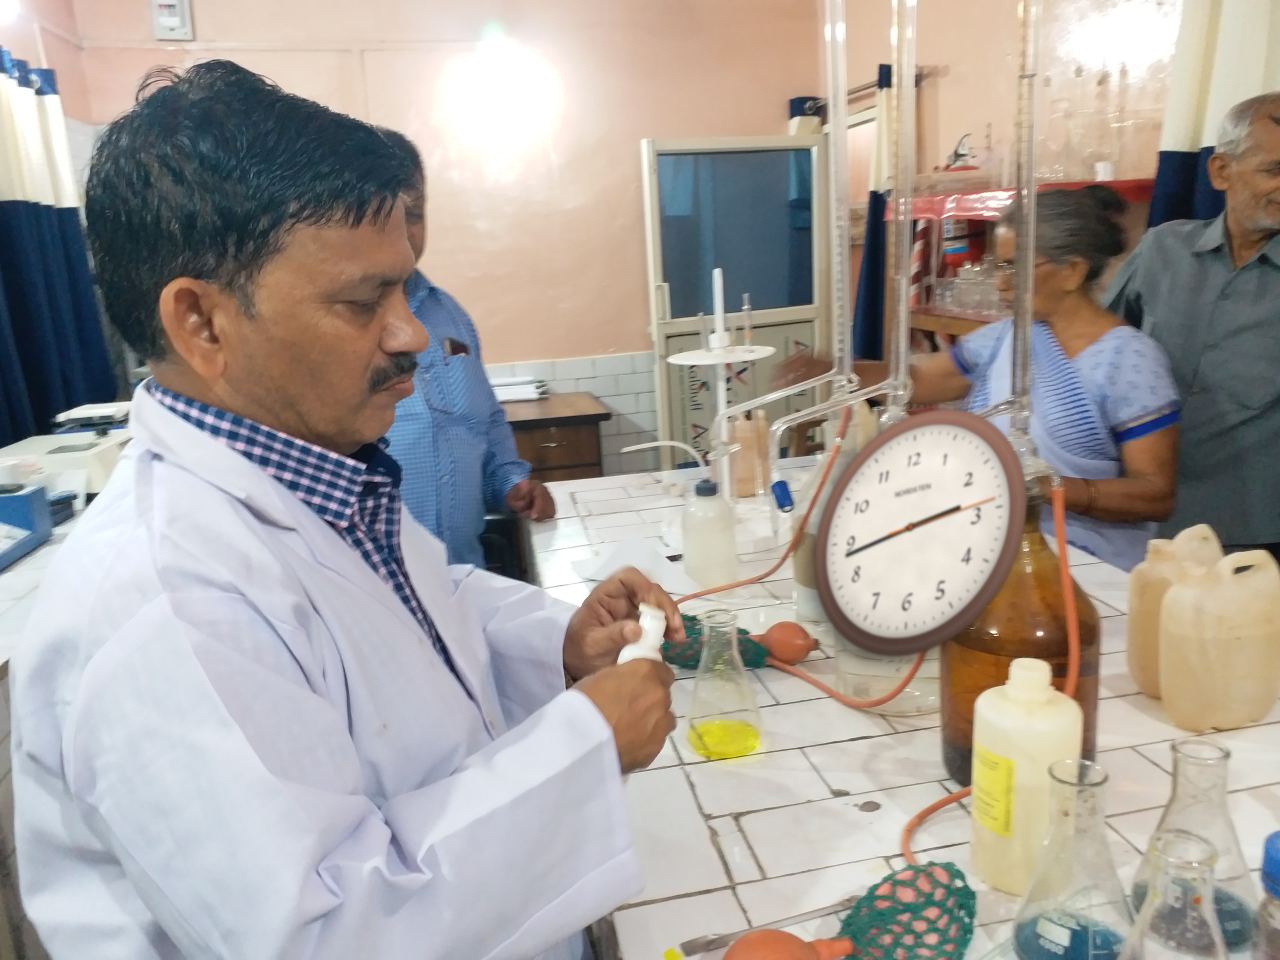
{"hour": 2, "minute": 43, "second": 14}
